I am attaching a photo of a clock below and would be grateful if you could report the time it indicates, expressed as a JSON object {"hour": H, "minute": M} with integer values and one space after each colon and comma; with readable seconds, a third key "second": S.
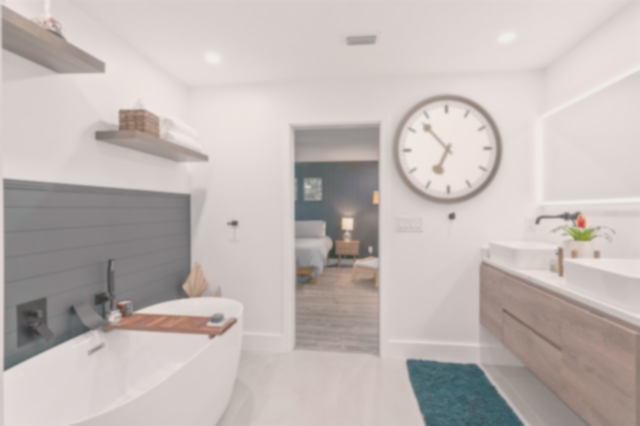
{"hour": 6, "minute": 53}
